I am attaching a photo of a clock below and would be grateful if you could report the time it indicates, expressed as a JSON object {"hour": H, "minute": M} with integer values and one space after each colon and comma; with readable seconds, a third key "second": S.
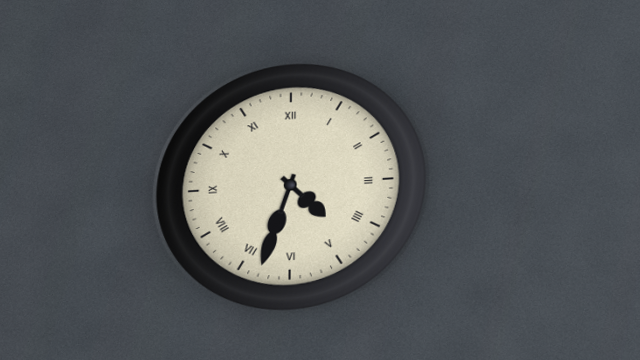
{"hour": 4, "minute": 33}
